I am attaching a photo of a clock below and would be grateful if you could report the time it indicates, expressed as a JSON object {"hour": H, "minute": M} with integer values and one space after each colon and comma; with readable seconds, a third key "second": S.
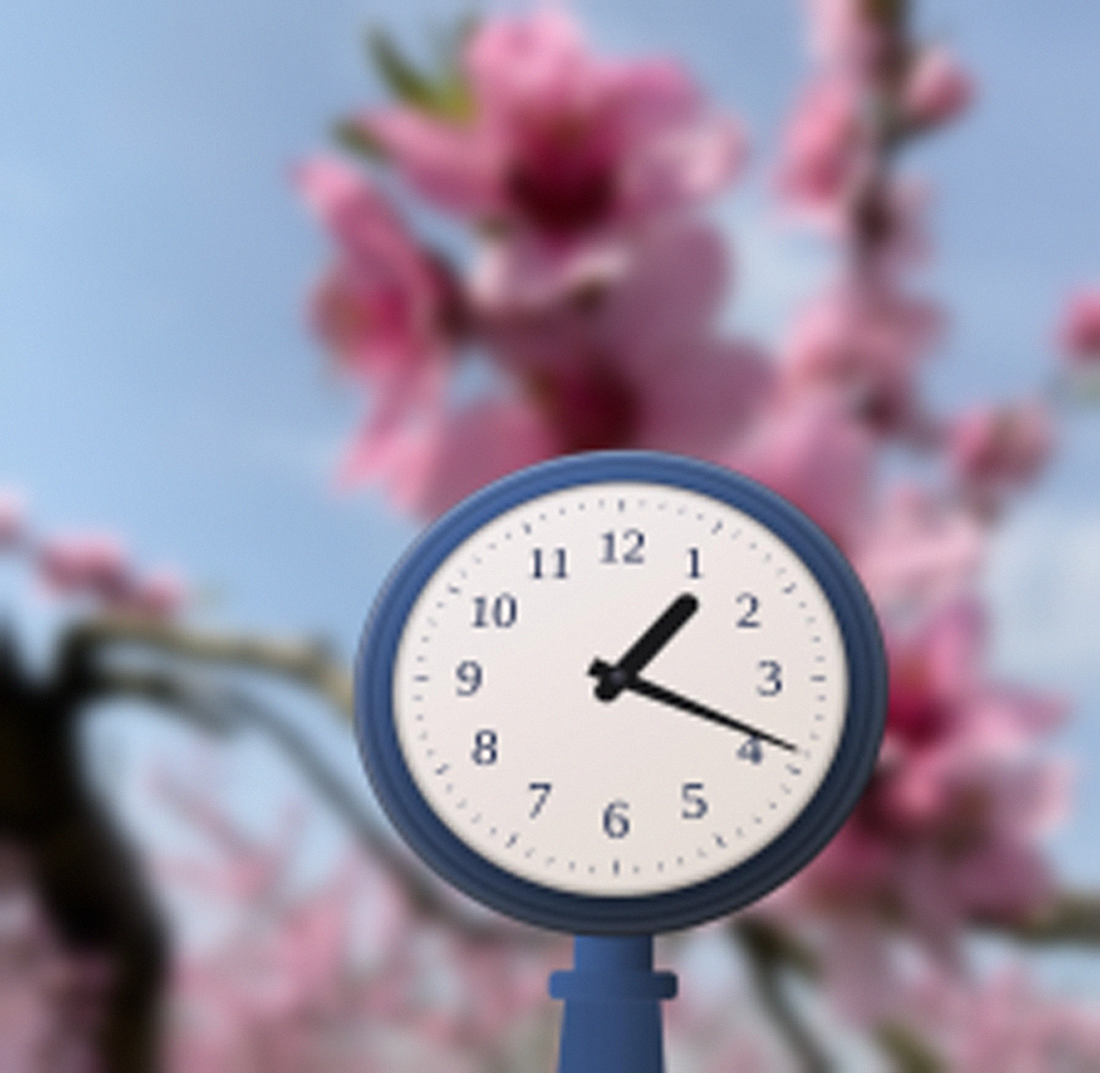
{"hour": 1, "minute": 19}
